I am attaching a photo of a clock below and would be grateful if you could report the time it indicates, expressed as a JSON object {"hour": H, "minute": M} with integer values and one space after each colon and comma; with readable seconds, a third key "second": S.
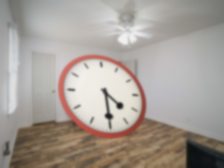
{"hour": 4, "minute": 30}
